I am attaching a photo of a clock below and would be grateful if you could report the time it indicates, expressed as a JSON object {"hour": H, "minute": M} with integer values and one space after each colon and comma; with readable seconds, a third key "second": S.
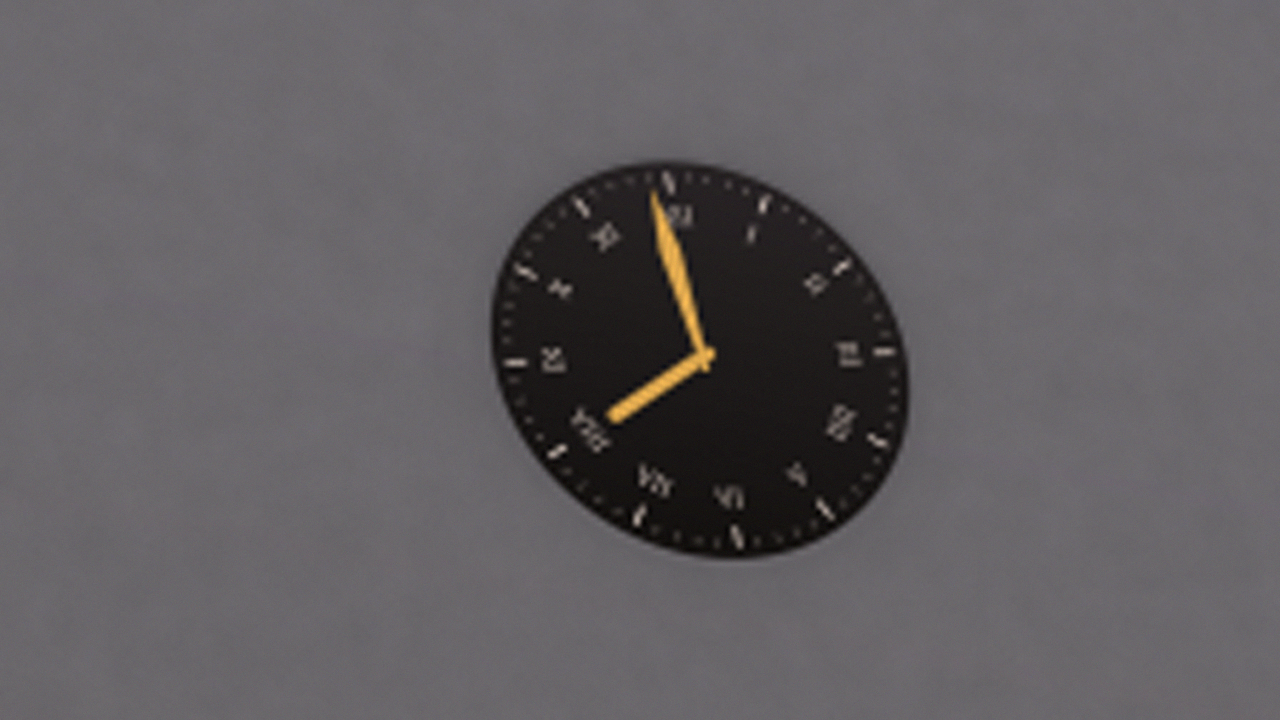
{"hour": 7, "minute": 59}
